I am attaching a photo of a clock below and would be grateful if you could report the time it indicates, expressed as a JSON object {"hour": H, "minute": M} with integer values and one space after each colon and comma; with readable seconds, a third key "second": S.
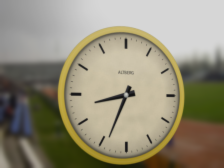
{"hour": 8, "minute": 34}
